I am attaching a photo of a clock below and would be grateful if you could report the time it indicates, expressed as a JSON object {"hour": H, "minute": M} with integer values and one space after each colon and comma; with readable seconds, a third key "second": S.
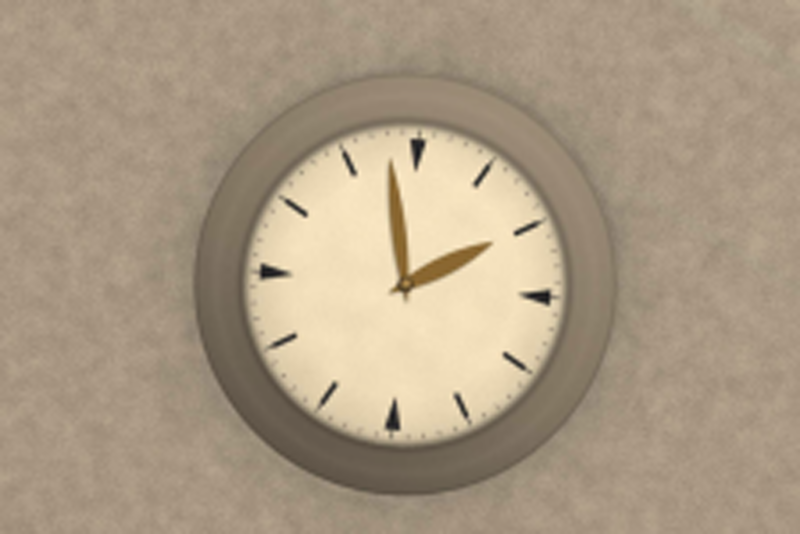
{"hour": 1, "minute": 58}
